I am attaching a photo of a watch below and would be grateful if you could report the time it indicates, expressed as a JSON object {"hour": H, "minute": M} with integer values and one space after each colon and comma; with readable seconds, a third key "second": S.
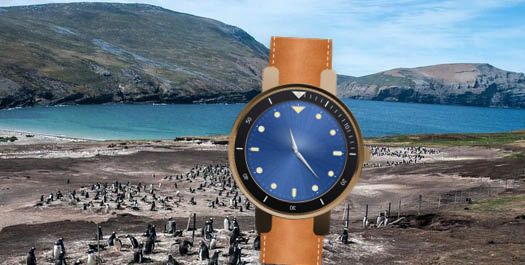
{"hour": 11, "minute": 23}
